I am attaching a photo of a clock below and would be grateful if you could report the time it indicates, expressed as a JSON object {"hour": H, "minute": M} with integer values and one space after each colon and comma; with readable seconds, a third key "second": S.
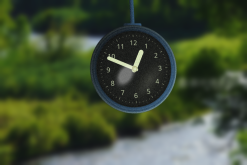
{"hour": 12, "minute": 49}
